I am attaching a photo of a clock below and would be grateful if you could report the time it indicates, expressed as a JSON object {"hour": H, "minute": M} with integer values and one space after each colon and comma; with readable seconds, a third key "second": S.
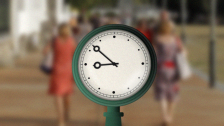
{"hour": 8, "minute": 52}
